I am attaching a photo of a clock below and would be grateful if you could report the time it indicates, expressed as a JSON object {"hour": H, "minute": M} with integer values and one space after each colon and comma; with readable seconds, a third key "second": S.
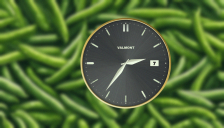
{"hour": 2, "minute": 36}
